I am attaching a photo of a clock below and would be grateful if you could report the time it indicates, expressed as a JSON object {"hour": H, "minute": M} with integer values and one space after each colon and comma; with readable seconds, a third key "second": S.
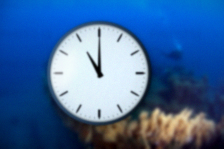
{"hour": 11, "minute": 0}
